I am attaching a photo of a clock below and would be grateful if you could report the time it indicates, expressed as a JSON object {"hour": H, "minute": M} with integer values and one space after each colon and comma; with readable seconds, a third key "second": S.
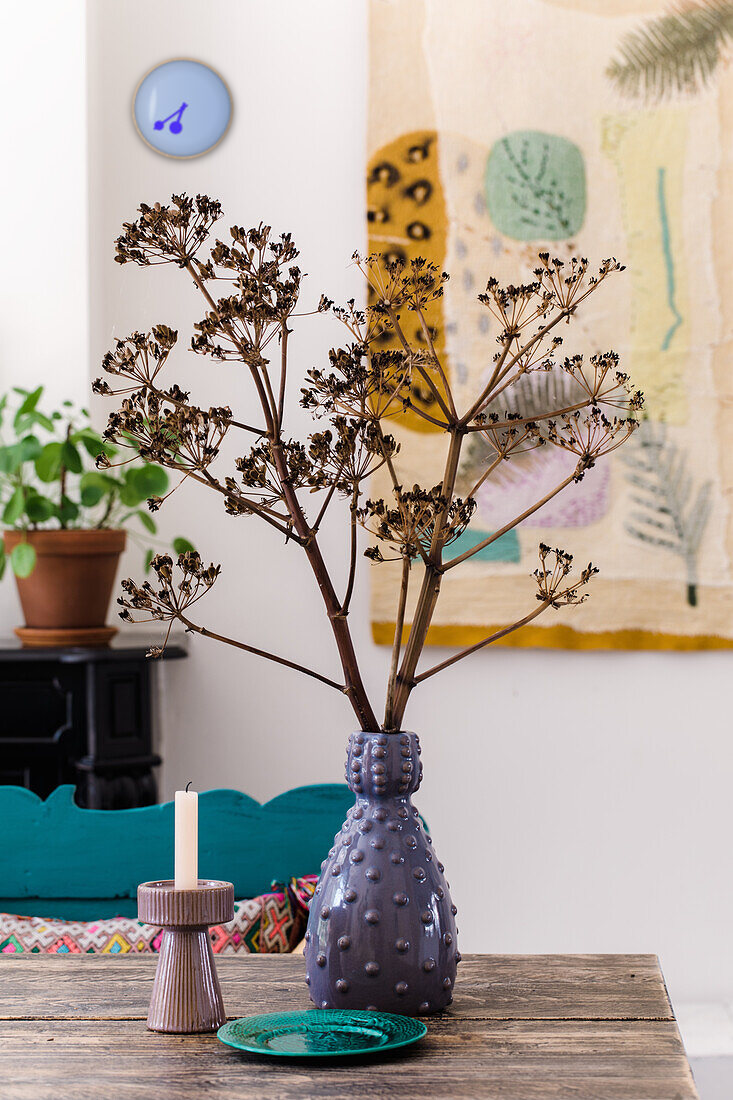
{"hour": 6, "minute": 39}
